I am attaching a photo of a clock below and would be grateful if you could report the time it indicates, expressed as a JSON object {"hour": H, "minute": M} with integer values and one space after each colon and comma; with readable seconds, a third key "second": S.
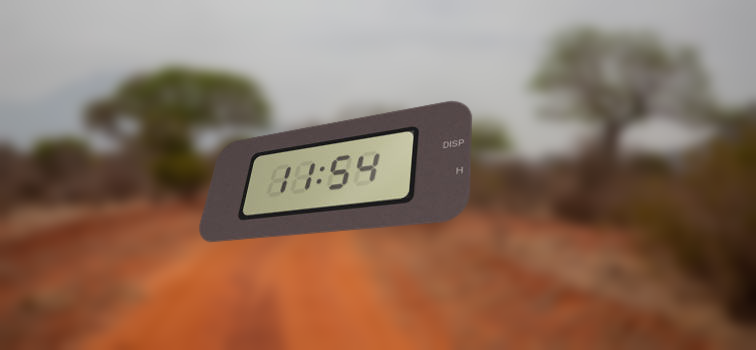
{"hour": 11, "minute": 54}
